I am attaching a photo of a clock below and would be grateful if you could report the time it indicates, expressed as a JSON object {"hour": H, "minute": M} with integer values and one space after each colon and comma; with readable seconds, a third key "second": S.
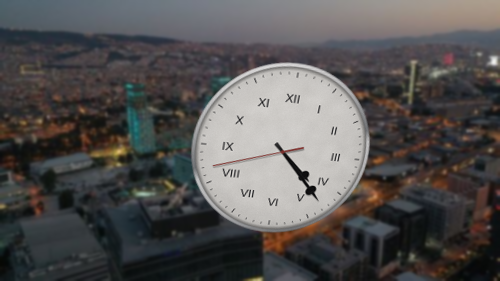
{"hour": 4, "minute": 22, "second": 42}
